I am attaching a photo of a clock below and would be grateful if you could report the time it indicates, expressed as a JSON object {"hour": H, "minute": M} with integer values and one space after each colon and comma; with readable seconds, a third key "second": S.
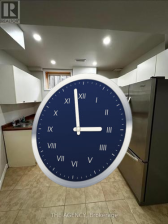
{"hour": 2, "minute": 58}
